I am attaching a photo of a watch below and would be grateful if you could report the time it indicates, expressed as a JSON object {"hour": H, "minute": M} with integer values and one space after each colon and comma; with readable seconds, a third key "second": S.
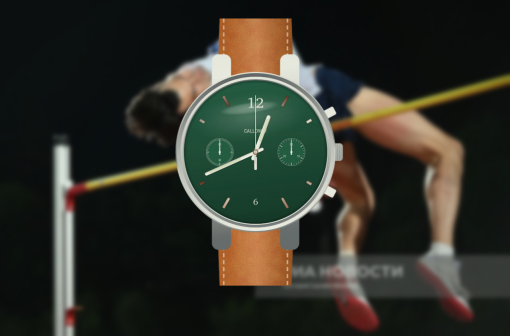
{"hour": 12, "minute": 41}
